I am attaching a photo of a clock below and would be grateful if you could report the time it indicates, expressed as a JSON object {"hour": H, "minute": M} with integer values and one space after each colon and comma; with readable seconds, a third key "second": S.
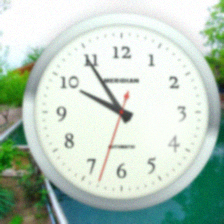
{"hour": 9, "minute": 54, "second": 33}
